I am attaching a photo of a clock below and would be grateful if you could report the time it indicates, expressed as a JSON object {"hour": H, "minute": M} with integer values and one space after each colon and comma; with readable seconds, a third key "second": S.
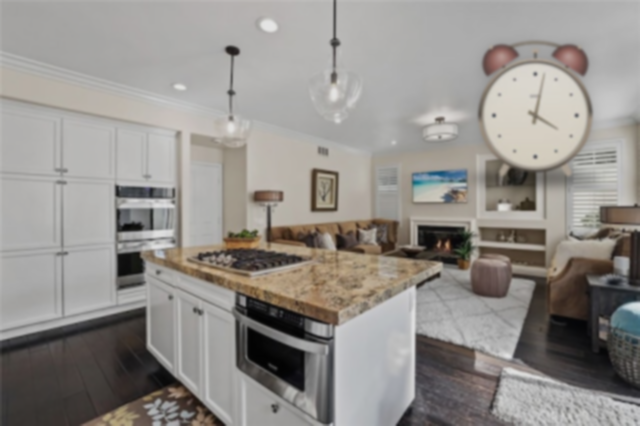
{"hour": 4, "minute": 2}
